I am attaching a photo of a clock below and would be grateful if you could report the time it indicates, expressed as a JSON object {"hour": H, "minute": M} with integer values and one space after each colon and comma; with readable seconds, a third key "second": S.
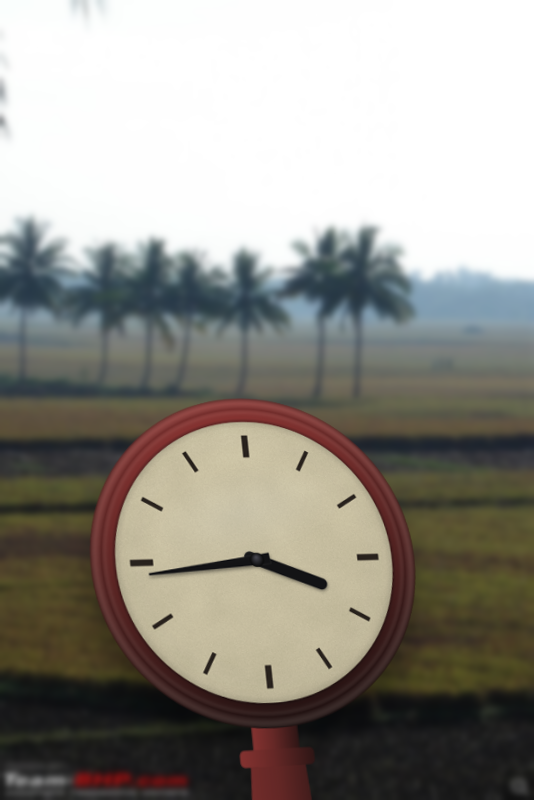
{"hour": 3, "minute": 44}
